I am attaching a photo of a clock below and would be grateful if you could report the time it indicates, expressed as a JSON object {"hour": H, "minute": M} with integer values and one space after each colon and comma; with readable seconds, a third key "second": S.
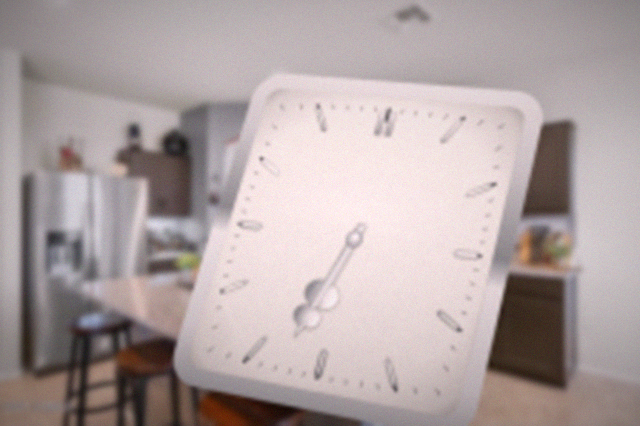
{"hour": 6, "minute": 33}
